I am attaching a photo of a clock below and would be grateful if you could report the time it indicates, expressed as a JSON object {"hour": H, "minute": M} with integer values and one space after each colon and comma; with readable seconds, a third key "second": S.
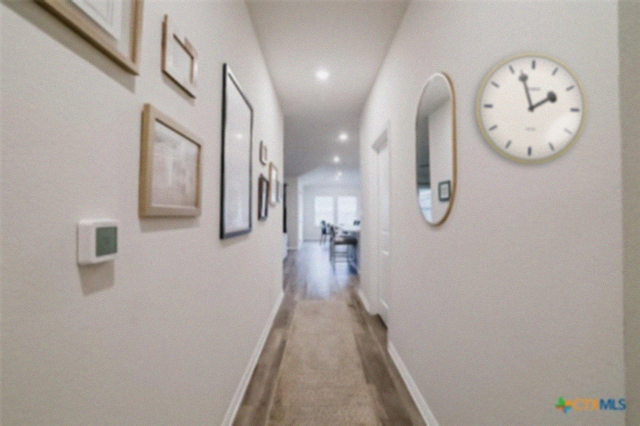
{"hour": 1, "minute": 57}
